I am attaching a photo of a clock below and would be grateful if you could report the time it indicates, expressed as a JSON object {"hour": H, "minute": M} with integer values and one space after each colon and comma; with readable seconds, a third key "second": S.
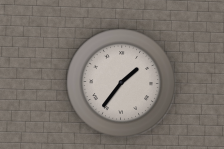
{"hour": 1, "minute": 36}
